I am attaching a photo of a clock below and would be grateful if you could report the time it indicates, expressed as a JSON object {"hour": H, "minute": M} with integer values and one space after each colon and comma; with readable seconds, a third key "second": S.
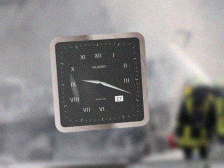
{"hour": 9, "minute": 19}
